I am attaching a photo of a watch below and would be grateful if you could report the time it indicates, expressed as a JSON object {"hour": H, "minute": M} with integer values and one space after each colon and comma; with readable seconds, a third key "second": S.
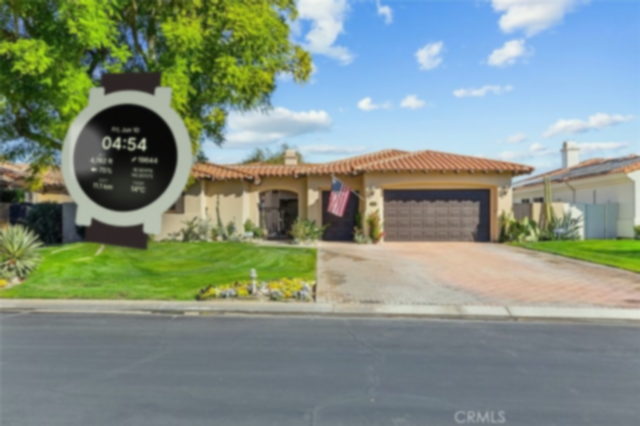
{"hour": 4, "minute": 54}
